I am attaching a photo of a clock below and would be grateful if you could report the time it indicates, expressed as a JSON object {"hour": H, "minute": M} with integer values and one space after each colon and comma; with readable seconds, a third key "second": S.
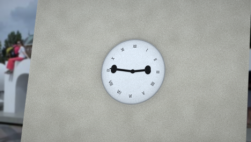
{"hour": 2, "minute": 46}
